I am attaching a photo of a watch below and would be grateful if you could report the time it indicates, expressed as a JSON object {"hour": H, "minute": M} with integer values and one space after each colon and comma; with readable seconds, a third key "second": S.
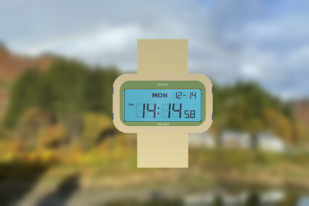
{"hour": 14, "minute": 14, "second": 58}
